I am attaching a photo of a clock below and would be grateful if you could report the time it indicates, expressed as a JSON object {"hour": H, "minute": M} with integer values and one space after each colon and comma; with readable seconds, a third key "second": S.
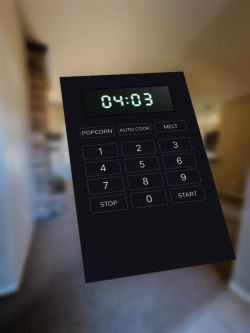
{"hour": 4, "minute": 3}
